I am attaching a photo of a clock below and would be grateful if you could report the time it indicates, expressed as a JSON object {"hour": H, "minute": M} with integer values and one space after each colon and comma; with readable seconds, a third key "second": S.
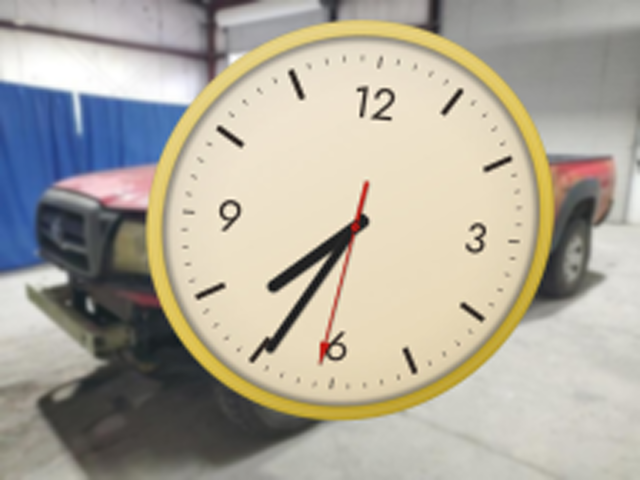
{"hour": 7, "minute": 34, "second": 31}
